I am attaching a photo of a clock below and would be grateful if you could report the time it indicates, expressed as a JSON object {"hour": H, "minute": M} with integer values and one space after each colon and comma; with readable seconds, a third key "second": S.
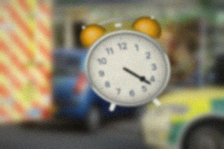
{"hour": 4, "minute": 22}
